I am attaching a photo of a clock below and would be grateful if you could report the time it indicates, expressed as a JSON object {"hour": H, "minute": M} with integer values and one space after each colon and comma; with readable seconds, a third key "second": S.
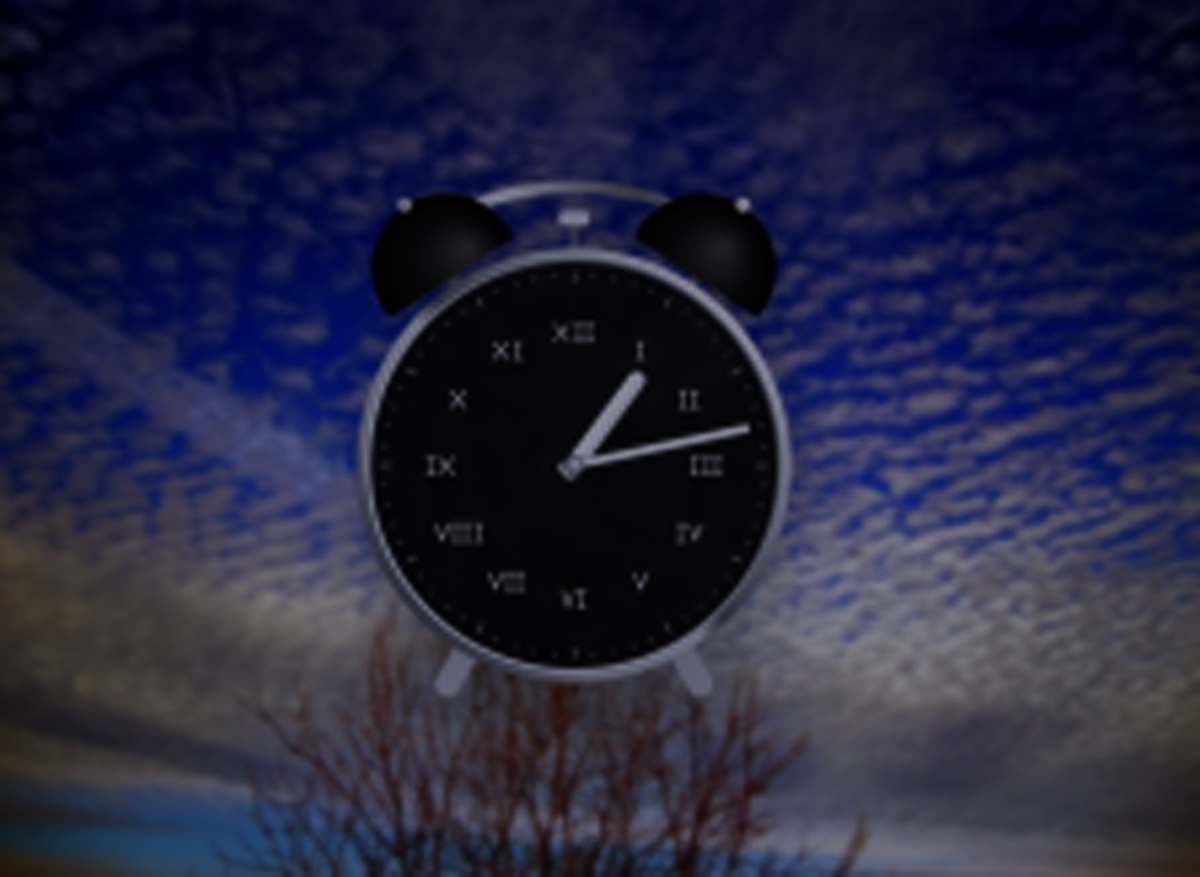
{"hour": 1, "minute": 13}
